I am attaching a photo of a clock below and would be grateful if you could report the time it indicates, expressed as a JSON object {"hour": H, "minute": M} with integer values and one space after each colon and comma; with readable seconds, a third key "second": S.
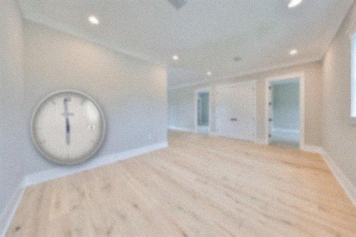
{"hour": 5, "minute": 59}
